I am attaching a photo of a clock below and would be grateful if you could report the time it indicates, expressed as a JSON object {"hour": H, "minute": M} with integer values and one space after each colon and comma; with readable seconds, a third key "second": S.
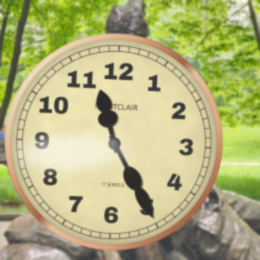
{"hour": 11, "minute": 25}
